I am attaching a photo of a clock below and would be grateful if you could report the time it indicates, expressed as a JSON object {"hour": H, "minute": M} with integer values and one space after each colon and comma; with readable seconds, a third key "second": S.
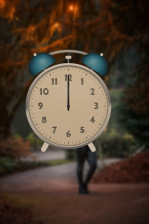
{"hour": 12, "minute": 0}
